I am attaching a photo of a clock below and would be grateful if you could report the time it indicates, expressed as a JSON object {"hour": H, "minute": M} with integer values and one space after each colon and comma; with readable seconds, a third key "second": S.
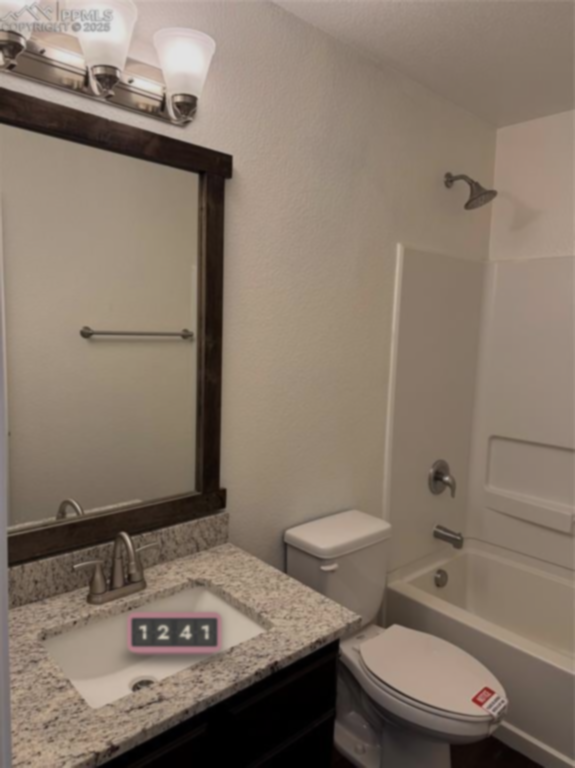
{"hour": 12, "minute": 41}
